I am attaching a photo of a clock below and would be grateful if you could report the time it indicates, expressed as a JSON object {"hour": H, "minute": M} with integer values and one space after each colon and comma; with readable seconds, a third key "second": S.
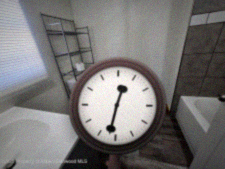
{"hour": 12, "minute": 32}
